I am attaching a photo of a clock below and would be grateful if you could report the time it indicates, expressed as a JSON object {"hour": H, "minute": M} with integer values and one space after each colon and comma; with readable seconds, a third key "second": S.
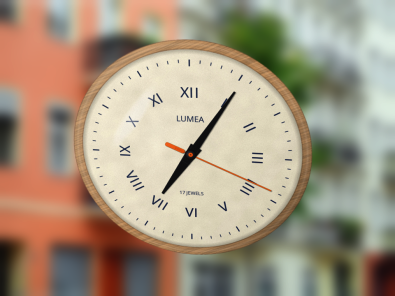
{"hour": 7, "minute": 5, "second": 19}
